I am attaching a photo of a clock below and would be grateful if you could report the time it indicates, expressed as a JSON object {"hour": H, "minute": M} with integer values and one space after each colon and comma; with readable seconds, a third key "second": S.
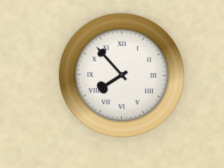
{"hour": 7, "minute": 53}
